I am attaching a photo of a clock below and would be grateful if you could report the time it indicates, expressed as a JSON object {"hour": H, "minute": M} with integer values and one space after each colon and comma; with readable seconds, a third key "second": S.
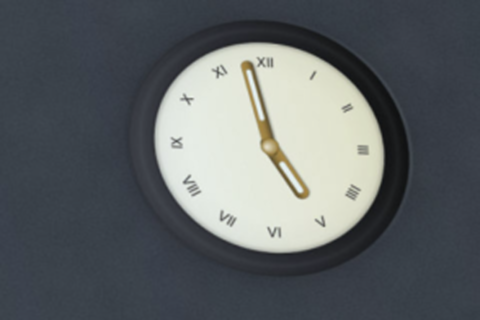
{"hour": 4, "minute": 58}
